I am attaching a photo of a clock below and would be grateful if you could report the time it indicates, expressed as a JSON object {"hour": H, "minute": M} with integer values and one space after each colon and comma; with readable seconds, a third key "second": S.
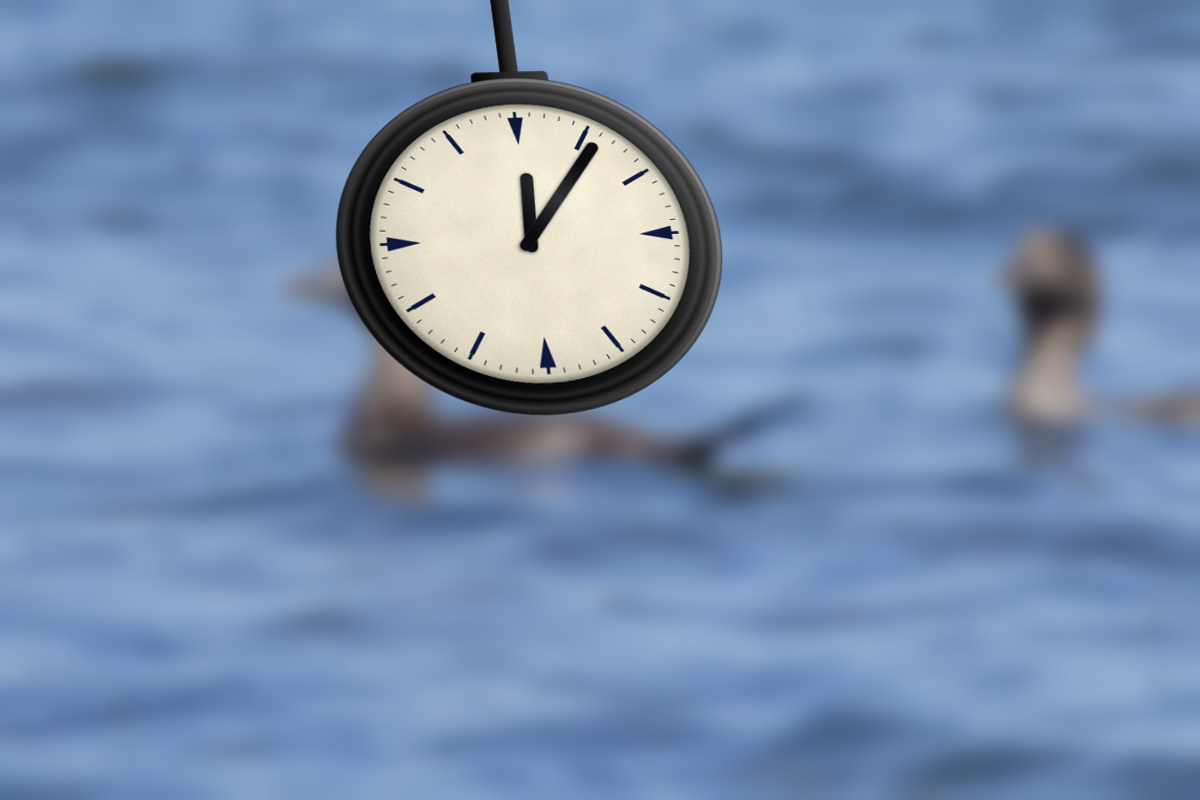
{"hour": 12, "minute": 6}
